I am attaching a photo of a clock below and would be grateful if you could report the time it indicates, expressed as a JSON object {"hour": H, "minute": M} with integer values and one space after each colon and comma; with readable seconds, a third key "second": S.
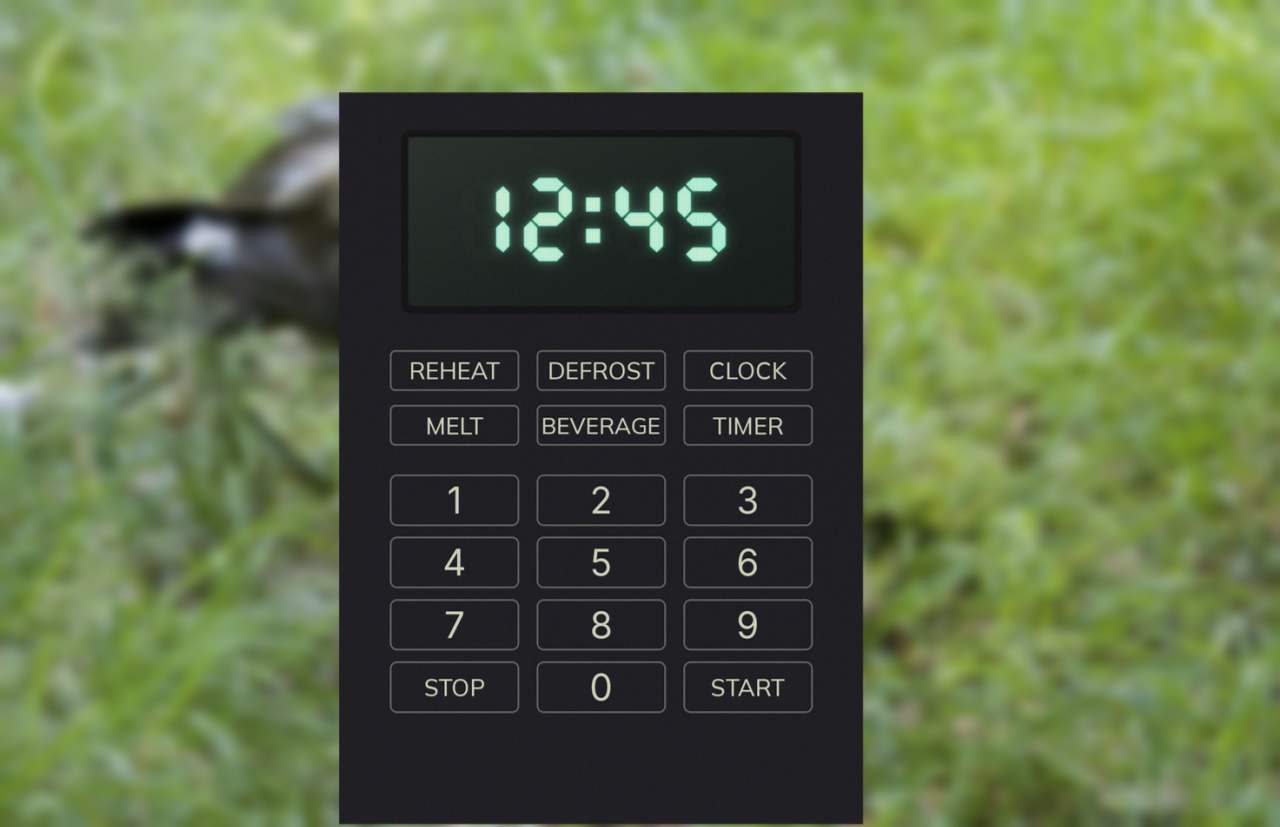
{"hour": 12, "minute": 45}
